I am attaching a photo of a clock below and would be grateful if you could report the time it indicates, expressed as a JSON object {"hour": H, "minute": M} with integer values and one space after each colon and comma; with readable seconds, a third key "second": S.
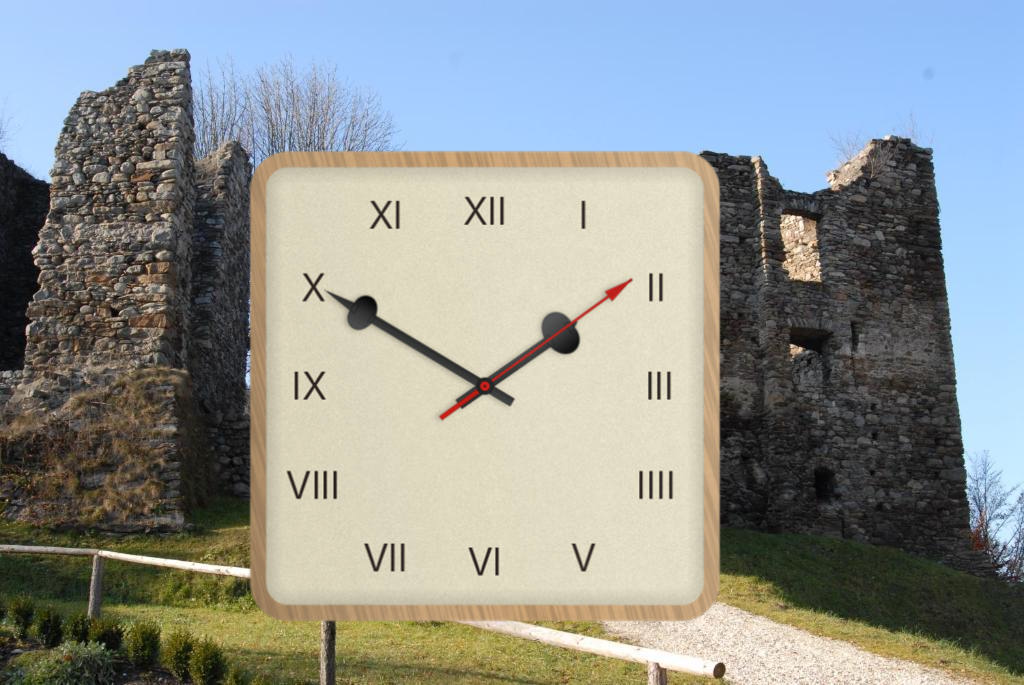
{"hour": 1, "minute": 50, "second": 9}
